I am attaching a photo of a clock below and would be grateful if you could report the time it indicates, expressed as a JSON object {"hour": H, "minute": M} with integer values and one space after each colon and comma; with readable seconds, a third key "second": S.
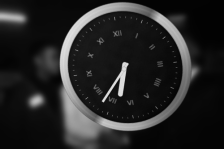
{"hour": 6, "minute": 37}
